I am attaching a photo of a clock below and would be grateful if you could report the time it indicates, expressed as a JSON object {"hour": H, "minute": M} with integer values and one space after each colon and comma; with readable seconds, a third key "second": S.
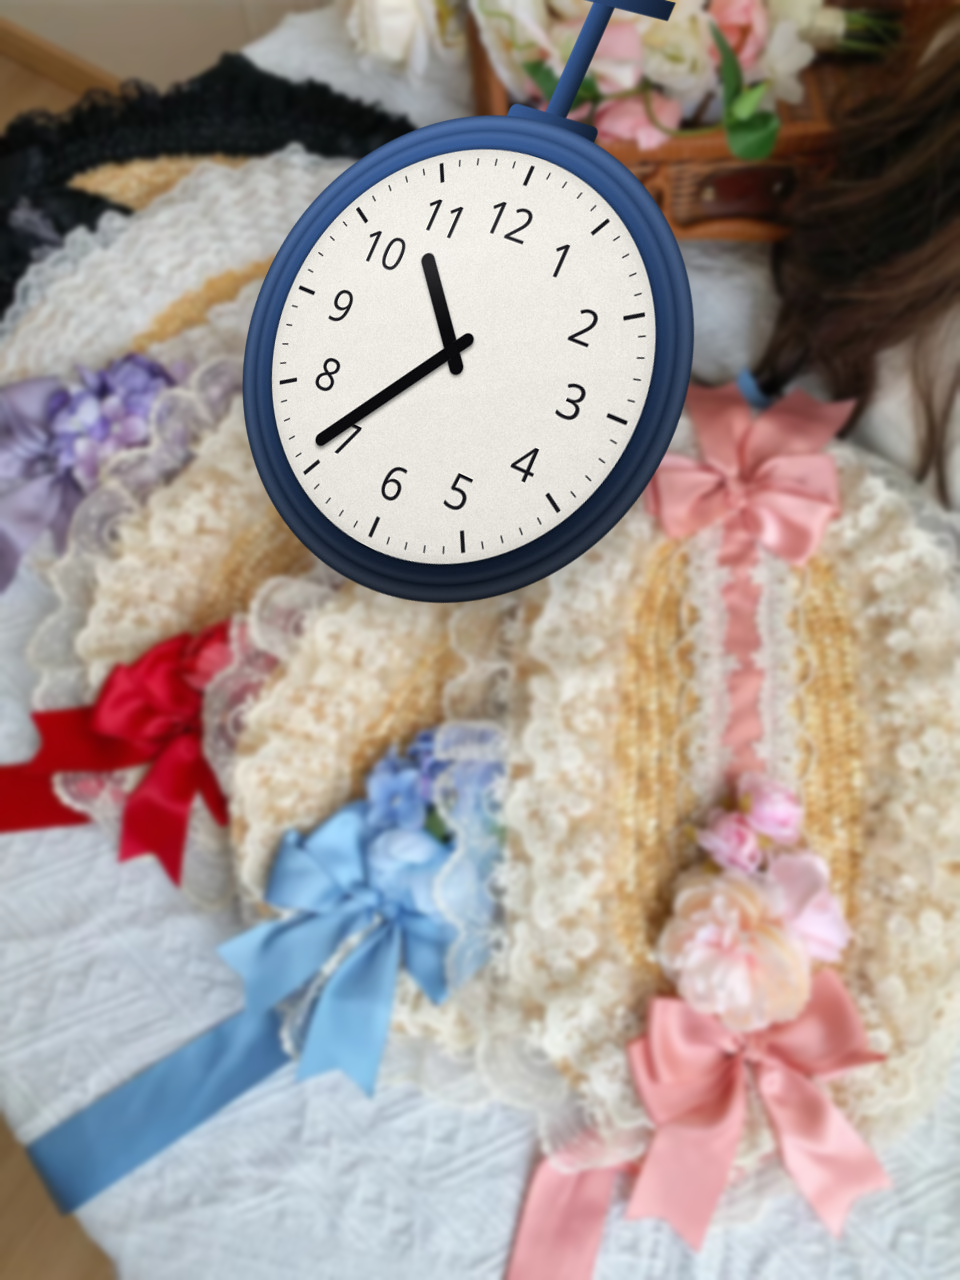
{"hour": 10, "minute": 36}
